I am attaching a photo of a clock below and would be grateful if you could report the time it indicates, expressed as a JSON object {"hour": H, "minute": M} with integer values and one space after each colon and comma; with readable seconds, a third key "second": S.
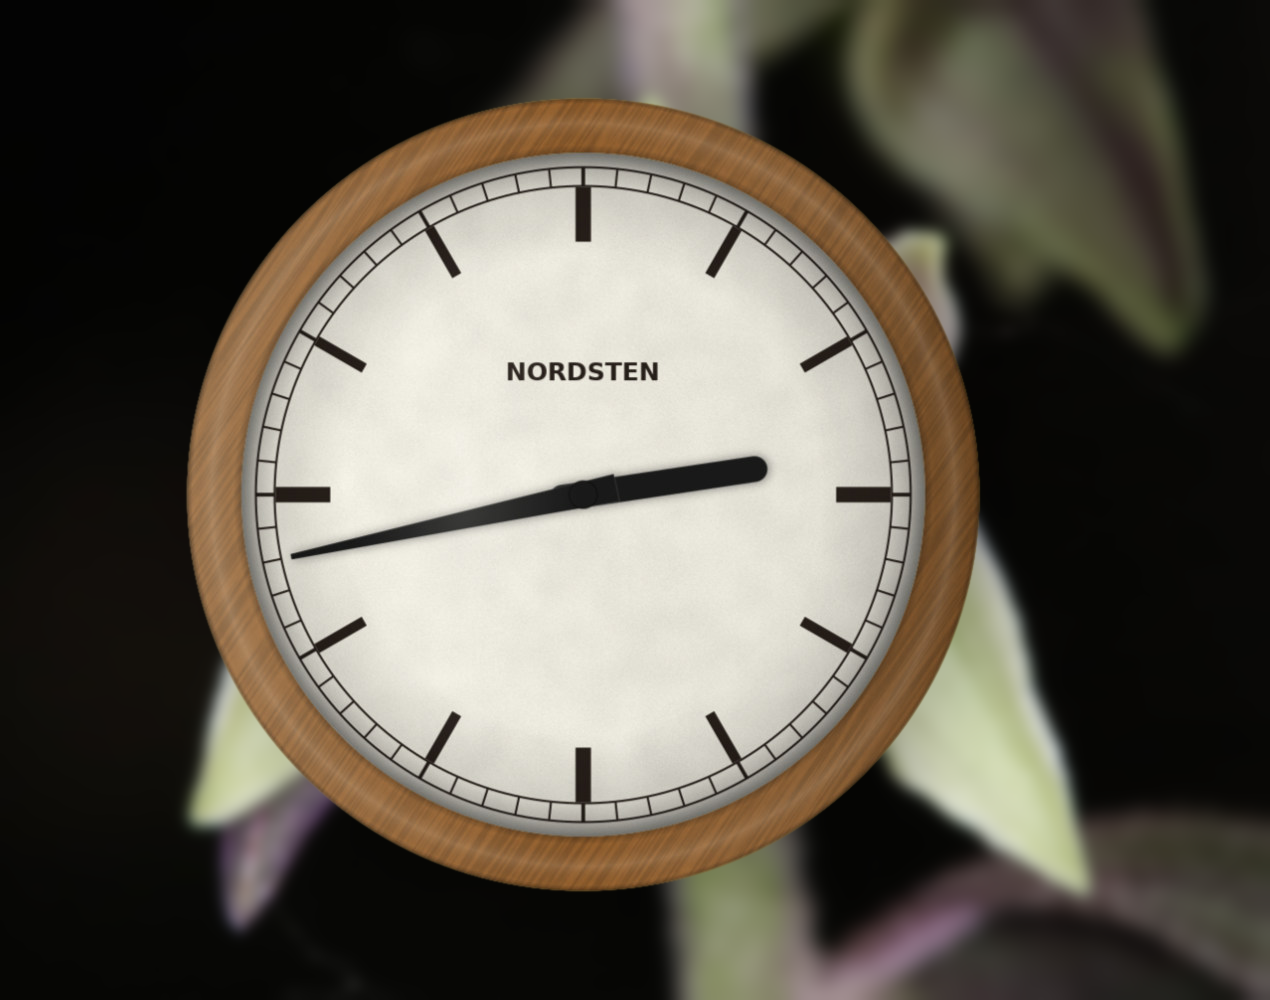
{"hour": 2, "minute": 43}
